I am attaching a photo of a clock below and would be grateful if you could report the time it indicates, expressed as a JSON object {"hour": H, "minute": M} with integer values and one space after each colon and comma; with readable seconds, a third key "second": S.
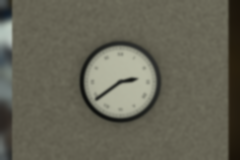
{"hour": 2, "minute": 39}
